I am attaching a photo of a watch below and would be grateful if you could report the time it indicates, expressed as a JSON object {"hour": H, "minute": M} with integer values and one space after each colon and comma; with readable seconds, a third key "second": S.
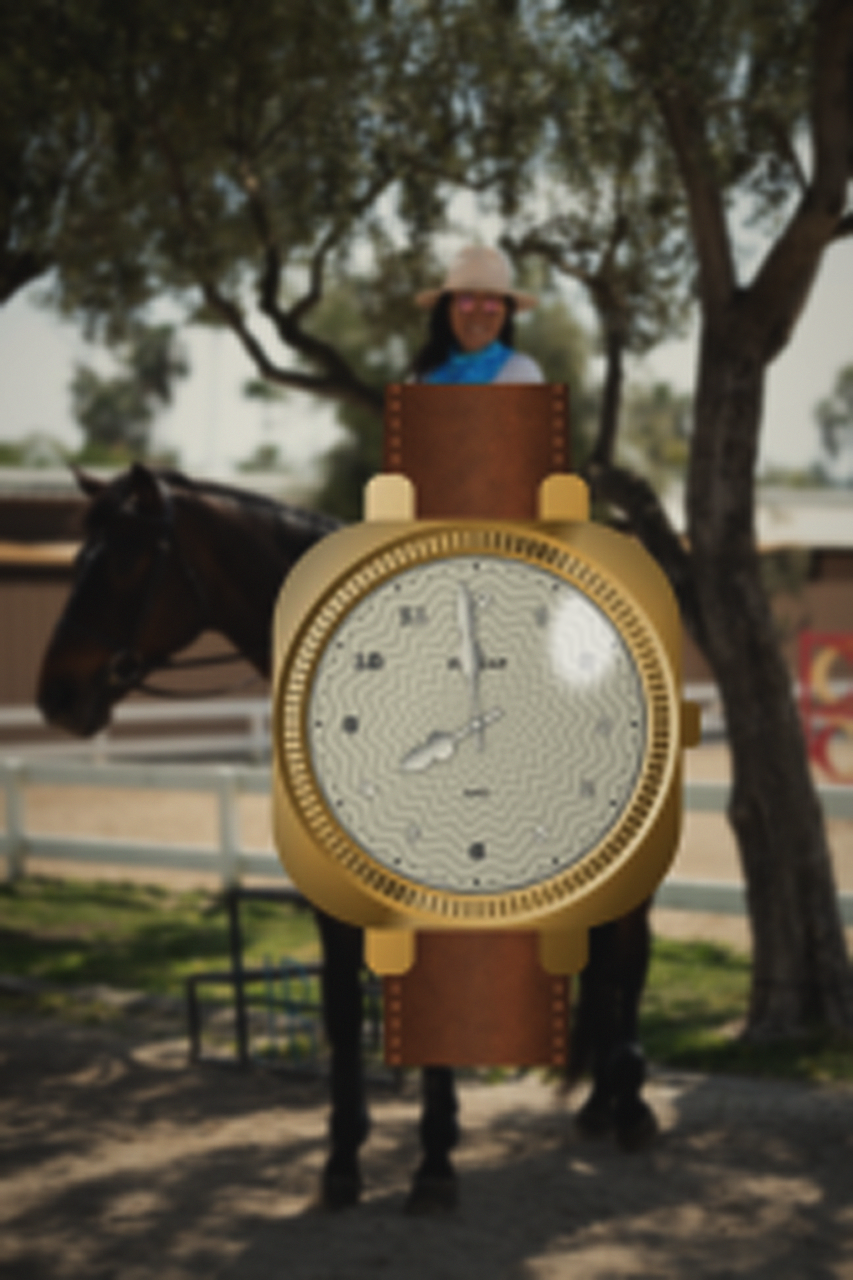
{"hour": 7, "minute": 59}
